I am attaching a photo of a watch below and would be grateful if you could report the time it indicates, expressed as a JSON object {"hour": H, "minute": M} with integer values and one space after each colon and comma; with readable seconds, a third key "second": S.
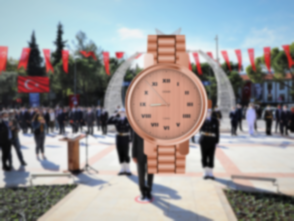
{"hour": 8, "minute": 53}
